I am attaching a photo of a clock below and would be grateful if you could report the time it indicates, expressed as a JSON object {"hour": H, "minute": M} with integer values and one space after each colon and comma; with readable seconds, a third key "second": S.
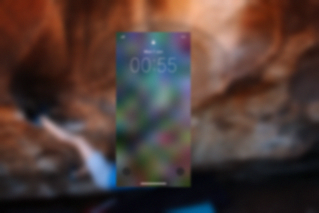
{"hour": 0, "minute": 55}
